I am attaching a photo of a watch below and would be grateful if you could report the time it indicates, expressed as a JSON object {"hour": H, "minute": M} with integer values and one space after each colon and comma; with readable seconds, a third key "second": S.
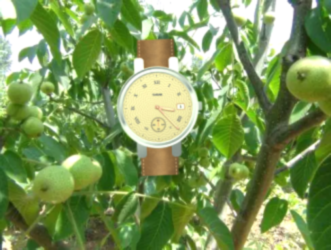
{"hour": 3, "minute": 23}
